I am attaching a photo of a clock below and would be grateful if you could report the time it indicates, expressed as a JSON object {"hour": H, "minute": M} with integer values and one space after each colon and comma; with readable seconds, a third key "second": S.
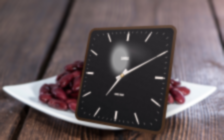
{"hour": 7, "minute": 10}
